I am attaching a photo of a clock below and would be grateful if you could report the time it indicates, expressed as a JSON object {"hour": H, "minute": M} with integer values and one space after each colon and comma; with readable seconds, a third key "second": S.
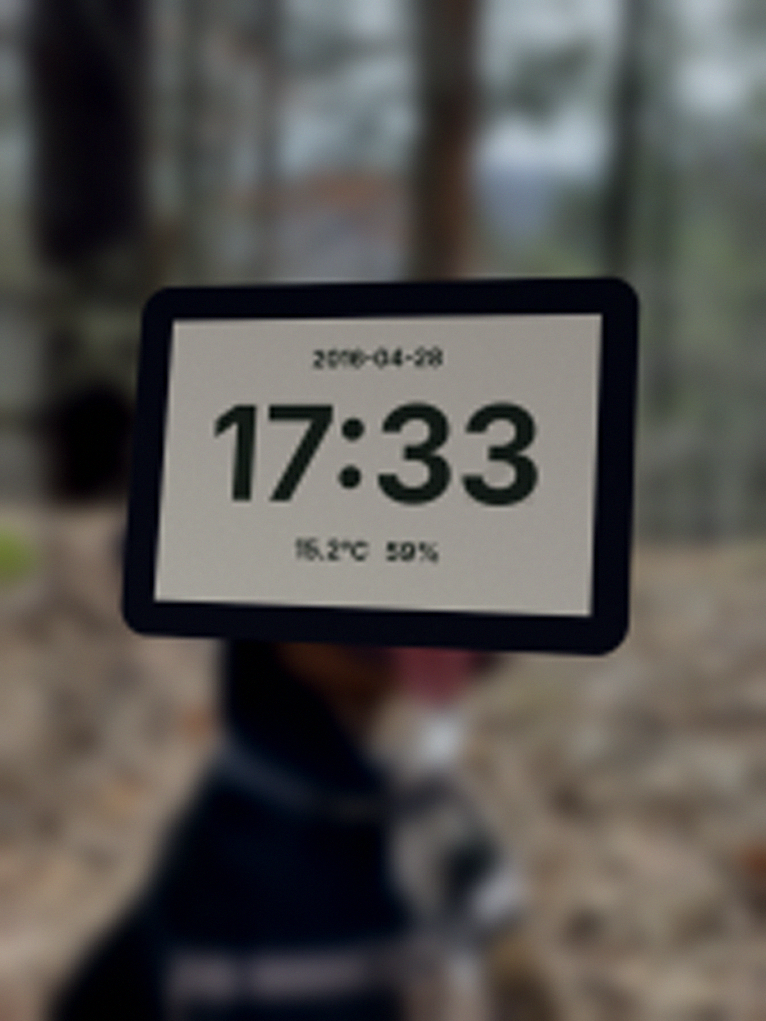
{"hour": 17, "minute": 33}
